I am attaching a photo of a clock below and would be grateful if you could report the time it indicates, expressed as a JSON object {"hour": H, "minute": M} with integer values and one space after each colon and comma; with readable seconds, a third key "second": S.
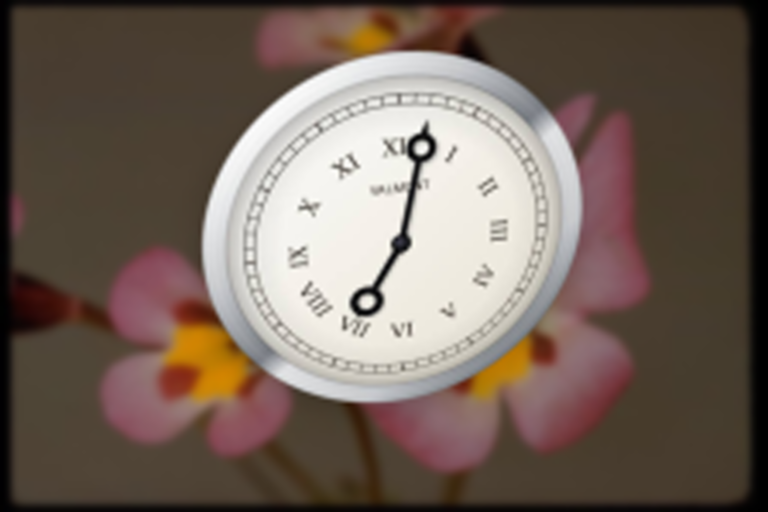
{"hour": 7, "minute": 2}
